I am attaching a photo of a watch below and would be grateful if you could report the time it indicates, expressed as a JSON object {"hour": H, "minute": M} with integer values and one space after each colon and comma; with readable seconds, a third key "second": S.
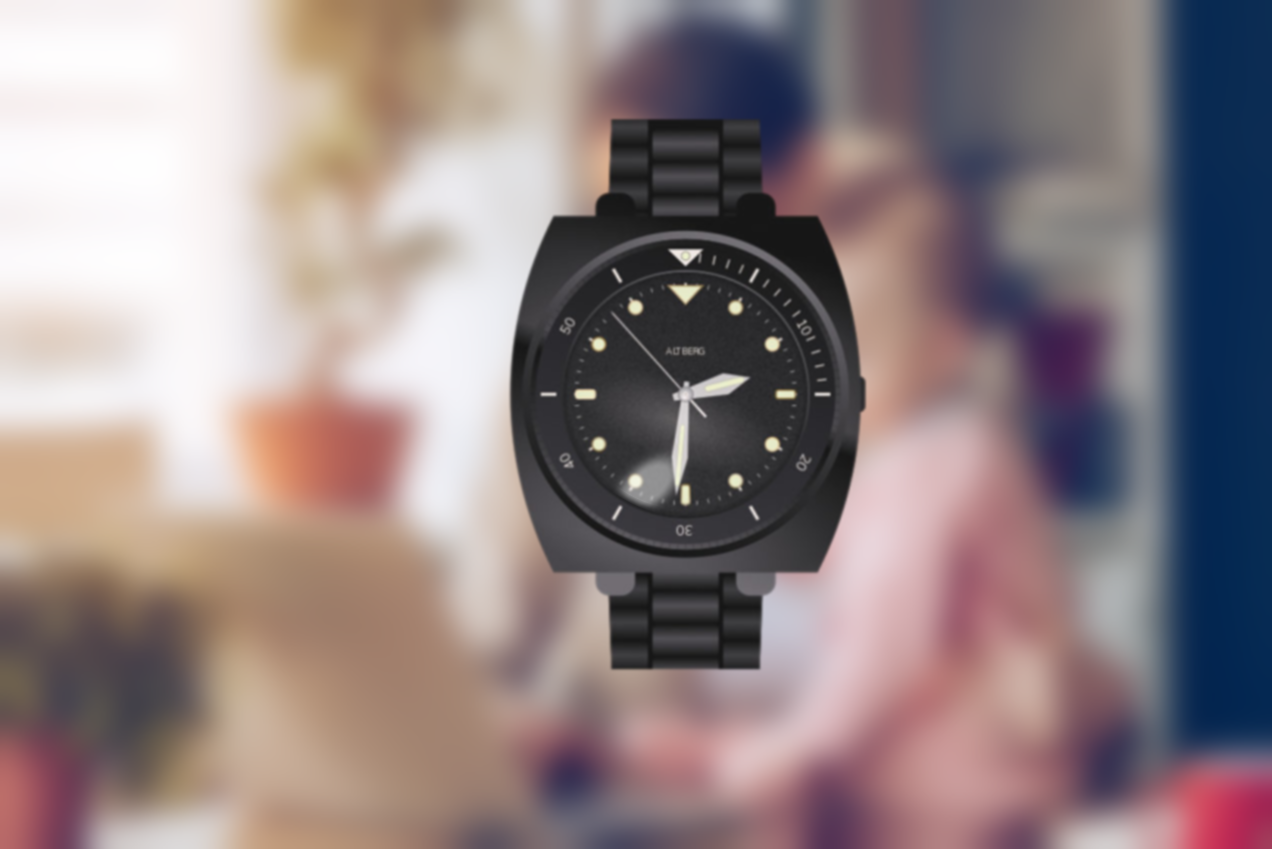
{"hour": 2, "minute": 30, "second": 53}
